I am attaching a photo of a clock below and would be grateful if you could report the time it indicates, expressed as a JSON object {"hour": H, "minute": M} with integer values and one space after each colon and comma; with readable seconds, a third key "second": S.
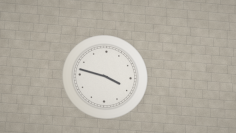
{"hour": 3, "minute": 47}
